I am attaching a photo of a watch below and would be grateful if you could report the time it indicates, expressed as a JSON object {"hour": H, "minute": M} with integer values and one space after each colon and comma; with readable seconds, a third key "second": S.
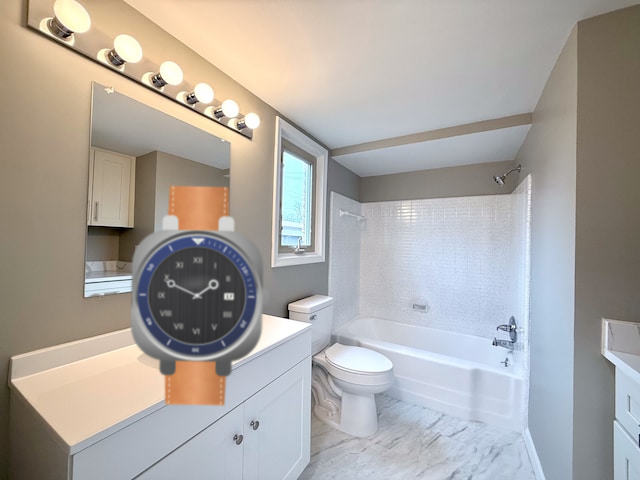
{"hour": 1, "minute": 49}
